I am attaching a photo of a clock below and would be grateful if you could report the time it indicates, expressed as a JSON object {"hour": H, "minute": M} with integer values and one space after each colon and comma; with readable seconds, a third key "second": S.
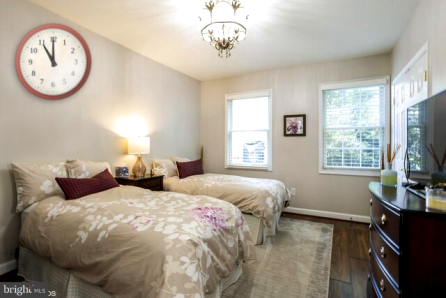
{"hour": 11, "minute": 0}
